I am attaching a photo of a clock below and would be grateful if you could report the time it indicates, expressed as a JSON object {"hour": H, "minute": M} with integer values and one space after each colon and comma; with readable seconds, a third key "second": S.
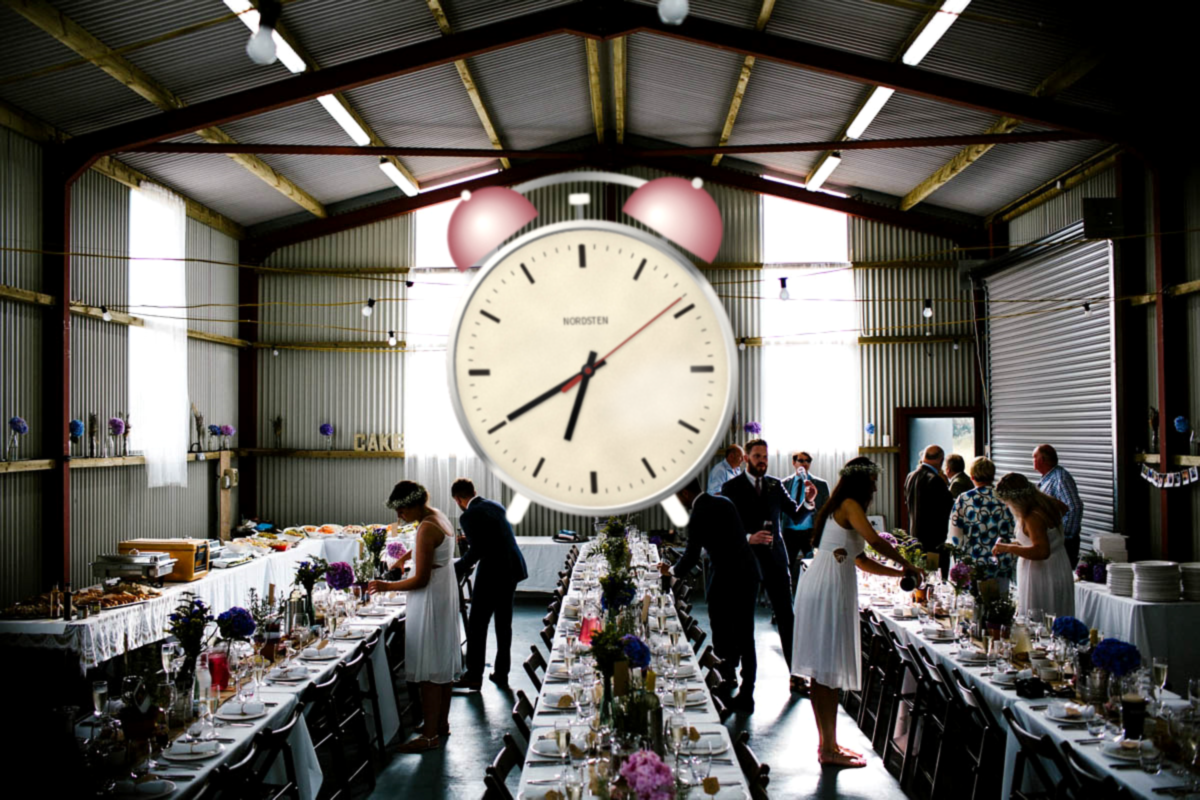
{"hour": 6, "minute": 40, "second": 9}
